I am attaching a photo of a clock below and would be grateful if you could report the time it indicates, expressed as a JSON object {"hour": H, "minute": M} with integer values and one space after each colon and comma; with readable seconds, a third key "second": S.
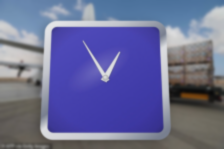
{"hour": 12, "minute": 55}
